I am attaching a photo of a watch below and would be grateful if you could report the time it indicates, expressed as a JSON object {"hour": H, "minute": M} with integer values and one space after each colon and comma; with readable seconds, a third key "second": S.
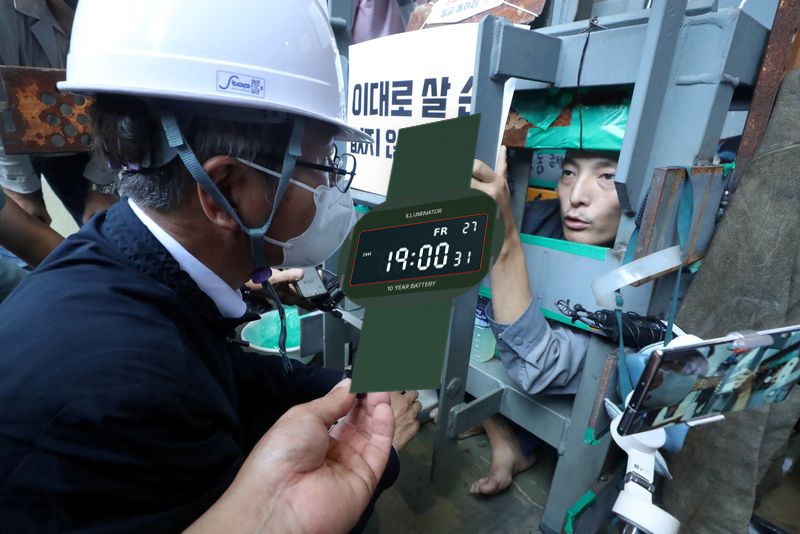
{"hour": 19, "minute": 0, "second": 31}
